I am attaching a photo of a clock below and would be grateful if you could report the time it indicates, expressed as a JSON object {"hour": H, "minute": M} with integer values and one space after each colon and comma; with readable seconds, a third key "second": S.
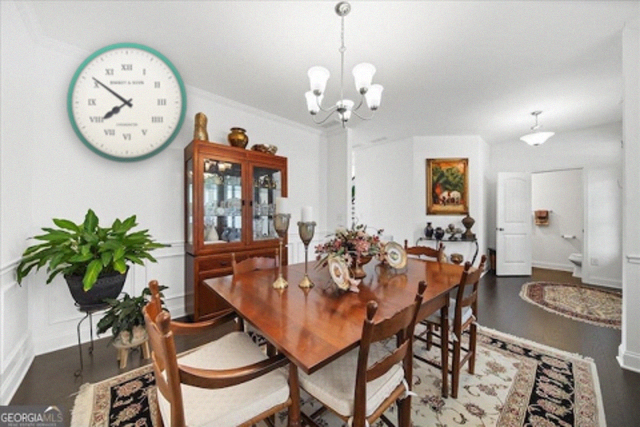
{"hour": 7, "minute": 51}
